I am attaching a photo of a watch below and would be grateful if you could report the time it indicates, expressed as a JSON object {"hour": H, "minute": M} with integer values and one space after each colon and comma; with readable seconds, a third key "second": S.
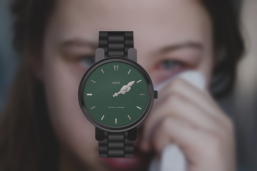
{"hour": 2, "minute": 9}
